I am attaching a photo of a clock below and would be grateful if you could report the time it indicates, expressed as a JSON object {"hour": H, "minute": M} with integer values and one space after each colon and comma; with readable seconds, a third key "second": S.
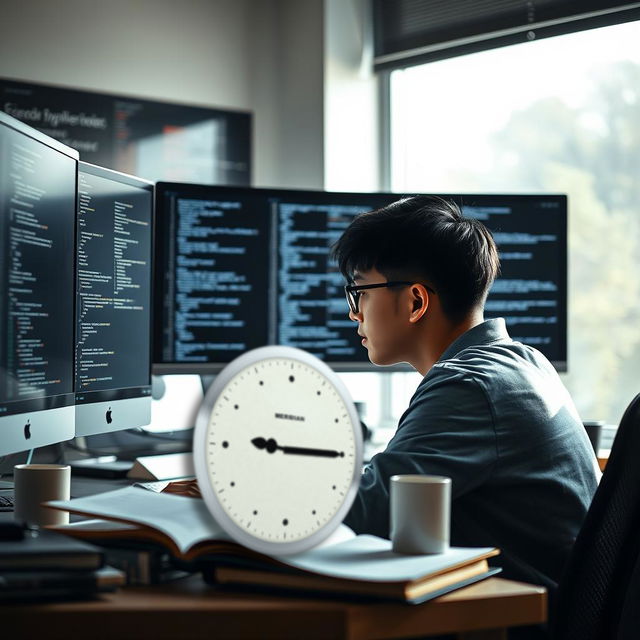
{"hour": 9, "minute": 15}
